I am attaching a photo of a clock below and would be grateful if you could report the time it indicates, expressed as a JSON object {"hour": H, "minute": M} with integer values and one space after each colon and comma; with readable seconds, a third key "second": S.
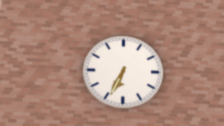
{"hour": 6, "minute": 34}
